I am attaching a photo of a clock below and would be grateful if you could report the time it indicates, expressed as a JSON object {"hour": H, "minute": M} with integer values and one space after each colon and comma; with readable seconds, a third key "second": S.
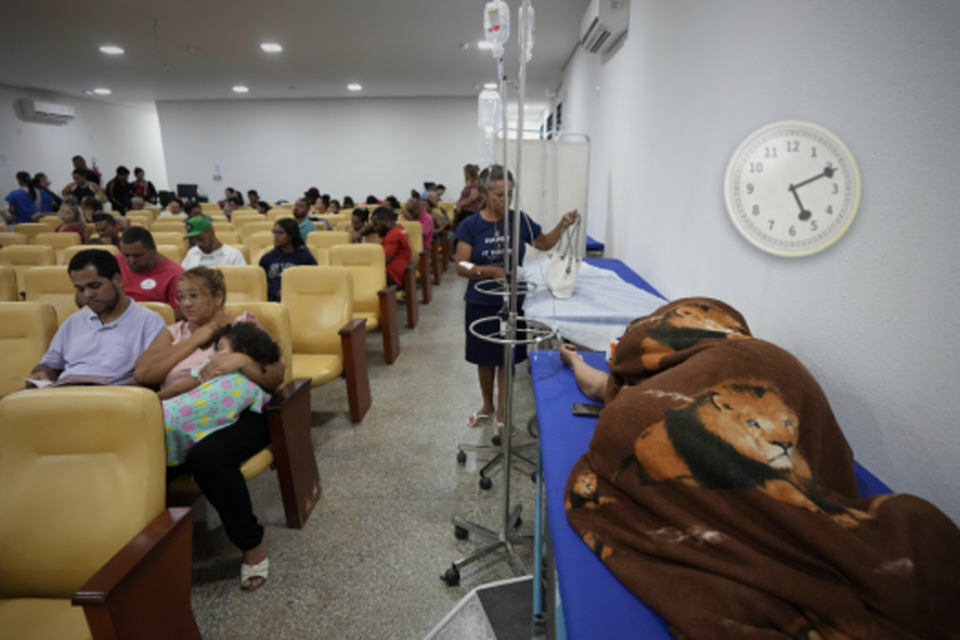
{"hour": 5, "minute": 11}
